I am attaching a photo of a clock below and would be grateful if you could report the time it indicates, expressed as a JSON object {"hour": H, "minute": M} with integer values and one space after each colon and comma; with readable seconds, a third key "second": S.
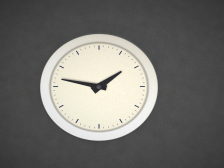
{"hour": 1, "minute": 47}
